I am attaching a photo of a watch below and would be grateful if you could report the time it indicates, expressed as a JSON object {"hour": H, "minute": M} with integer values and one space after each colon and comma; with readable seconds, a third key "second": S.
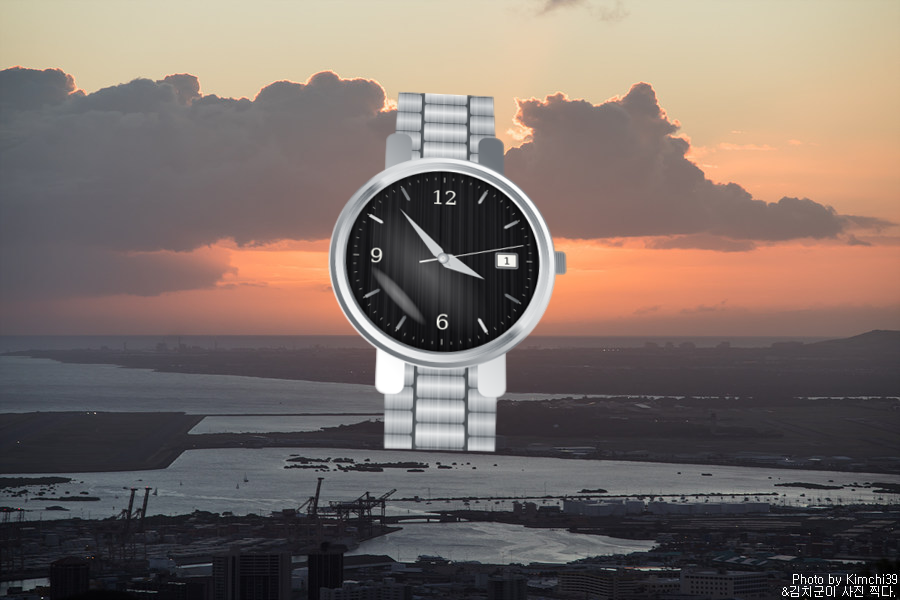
{"hour": 3, "minute": 53, "second": 13}
